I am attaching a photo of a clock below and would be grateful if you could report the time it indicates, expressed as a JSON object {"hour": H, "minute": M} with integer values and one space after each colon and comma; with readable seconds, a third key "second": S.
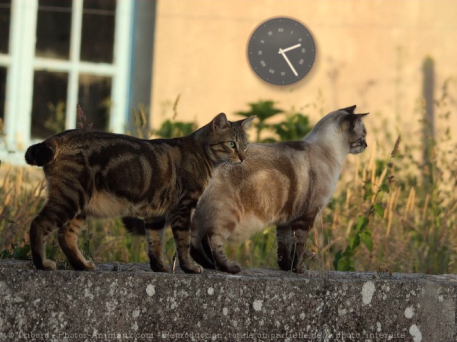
{"hour": 2, "minute": 25}
